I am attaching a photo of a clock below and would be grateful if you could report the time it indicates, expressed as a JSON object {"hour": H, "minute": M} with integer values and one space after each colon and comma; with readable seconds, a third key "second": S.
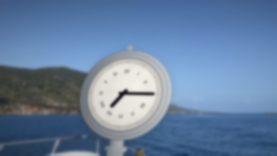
{"hour": 7, "minute": 15}
